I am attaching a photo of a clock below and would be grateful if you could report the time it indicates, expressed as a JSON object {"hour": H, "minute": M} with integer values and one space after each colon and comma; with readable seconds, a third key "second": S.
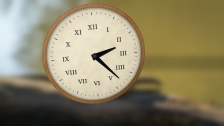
{"hour": 2, "minute": 23}
